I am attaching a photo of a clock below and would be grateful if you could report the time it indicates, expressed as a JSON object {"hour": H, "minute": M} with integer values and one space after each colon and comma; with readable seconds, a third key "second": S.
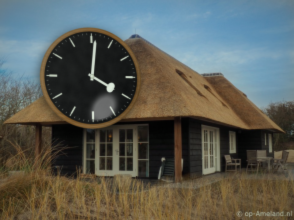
{"hour": 4, "minute": 1}
